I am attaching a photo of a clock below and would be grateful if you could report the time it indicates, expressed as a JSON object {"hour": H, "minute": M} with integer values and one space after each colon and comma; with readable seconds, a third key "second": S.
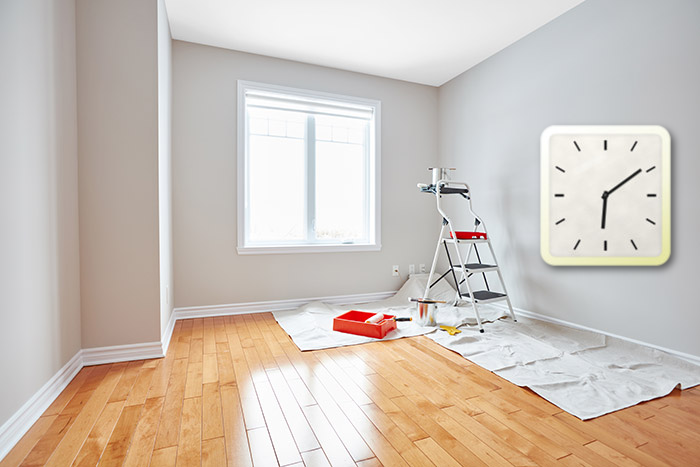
{"hour": 6, "minute": 9}
